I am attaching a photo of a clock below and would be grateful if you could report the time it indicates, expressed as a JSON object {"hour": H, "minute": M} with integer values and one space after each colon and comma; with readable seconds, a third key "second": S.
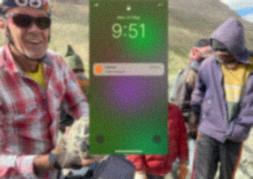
{"hour": 9, "minute": 51}
